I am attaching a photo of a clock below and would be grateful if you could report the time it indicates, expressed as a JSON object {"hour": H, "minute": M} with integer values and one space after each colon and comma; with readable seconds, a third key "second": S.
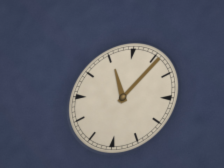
{"hour": 11, "minute": 6}
